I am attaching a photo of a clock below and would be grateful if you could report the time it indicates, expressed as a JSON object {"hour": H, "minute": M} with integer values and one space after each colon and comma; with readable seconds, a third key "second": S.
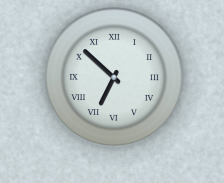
{"hour": 6, "minute": 52}
